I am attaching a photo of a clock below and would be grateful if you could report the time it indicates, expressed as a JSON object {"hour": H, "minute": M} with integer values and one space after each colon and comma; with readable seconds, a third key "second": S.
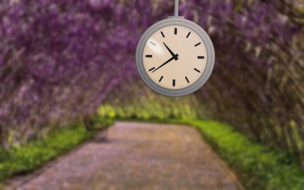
{"hour": 10, "minute": 39}
